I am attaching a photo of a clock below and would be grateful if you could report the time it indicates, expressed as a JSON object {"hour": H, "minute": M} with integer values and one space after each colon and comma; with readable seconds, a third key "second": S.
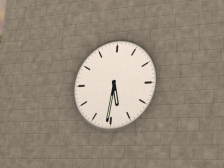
{"hour": 5, "minute": 31}
